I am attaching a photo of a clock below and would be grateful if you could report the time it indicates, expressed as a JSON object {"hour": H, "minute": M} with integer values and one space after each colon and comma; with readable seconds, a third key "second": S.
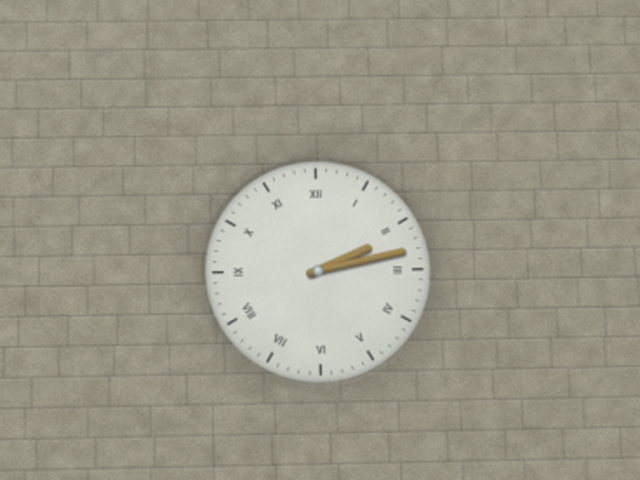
{"hour": 2, "minute": 13}
